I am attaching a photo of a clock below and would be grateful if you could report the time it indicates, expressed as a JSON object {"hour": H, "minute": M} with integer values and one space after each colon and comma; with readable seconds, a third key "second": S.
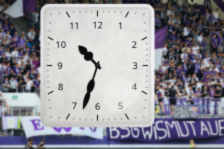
{"hour": 10, "minute": 33}
